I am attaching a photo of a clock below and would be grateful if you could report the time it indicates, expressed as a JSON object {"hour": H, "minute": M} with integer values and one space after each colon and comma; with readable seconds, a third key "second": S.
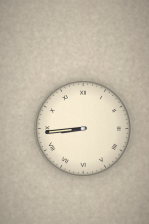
{"hour": 8, "minute": 44}
